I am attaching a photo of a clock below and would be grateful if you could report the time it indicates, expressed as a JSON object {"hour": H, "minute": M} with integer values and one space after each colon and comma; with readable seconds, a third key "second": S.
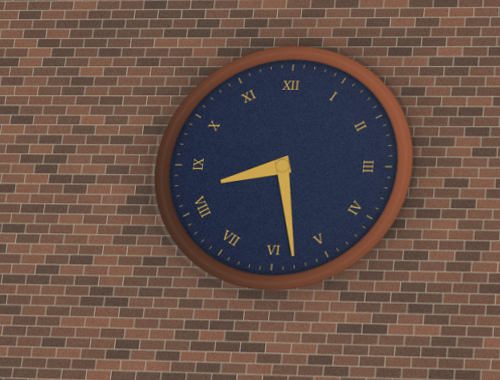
{"hour": 8, "minute": 28}
